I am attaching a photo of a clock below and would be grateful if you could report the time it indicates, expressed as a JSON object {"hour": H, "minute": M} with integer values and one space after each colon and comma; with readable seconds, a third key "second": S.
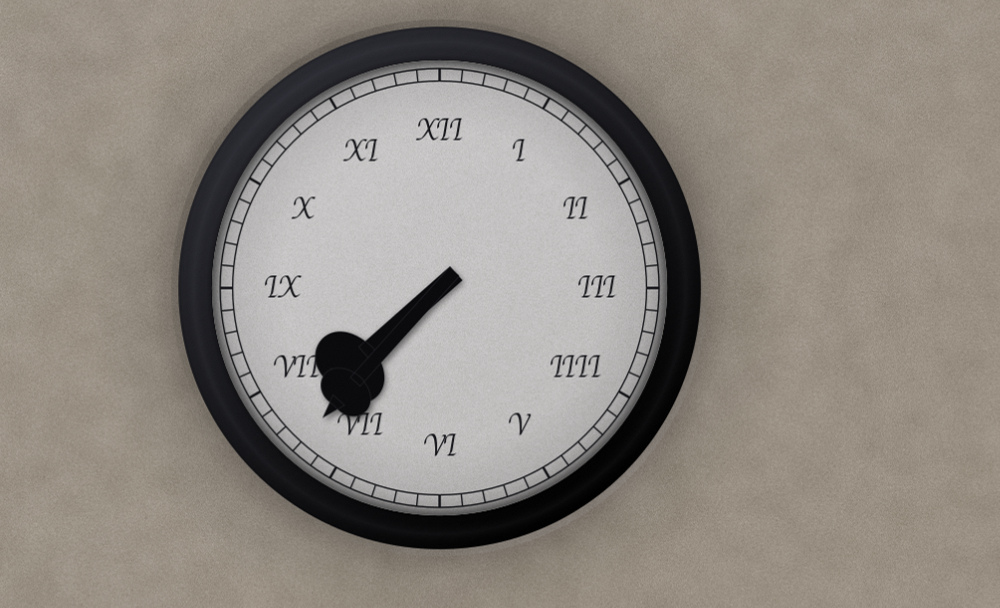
{"hour": 7, "minute": 37}
